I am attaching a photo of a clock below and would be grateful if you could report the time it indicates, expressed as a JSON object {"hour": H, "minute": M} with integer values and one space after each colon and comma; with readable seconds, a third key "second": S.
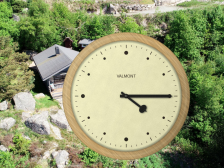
{"hour": 4, "minute": 15}
